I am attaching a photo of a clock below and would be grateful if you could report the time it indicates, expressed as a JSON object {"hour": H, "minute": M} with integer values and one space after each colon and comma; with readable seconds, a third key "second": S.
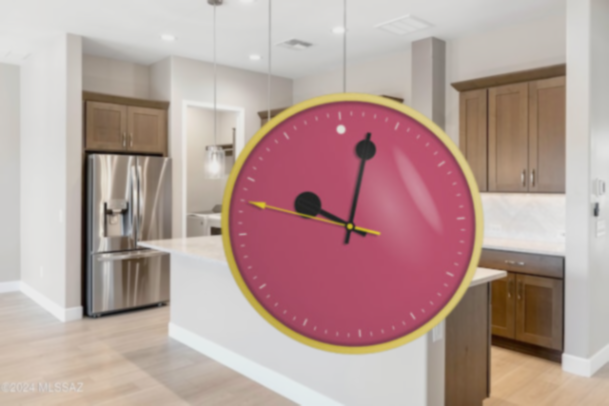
{"hour": 10, "minute": 2, "second": 48}
